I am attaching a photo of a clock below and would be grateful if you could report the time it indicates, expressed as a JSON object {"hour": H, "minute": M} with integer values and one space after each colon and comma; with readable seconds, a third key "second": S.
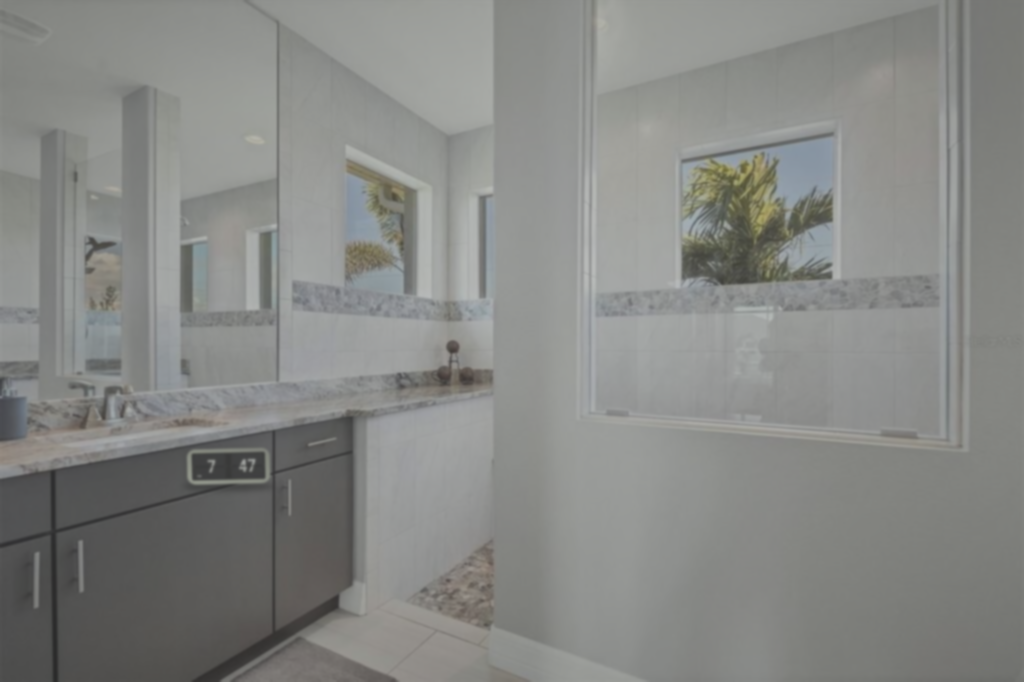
{"hour": 7, "minute": 47}
